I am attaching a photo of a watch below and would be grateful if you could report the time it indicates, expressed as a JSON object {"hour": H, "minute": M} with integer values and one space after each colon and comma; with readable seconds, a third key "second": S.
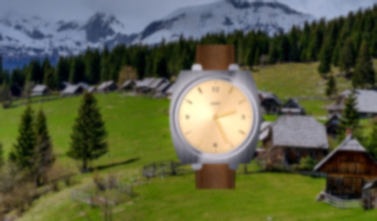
{"hour": 2, "minute": 26}
